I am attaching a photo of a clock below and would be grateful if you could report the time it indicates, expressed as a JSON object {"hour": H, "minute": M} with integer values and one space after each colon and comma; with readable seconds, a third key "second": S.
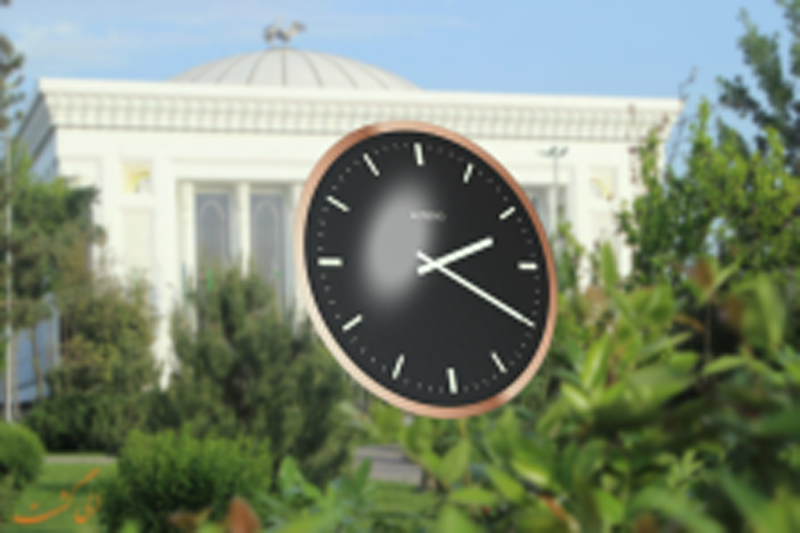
{"hour": 2, "minute": 20}
